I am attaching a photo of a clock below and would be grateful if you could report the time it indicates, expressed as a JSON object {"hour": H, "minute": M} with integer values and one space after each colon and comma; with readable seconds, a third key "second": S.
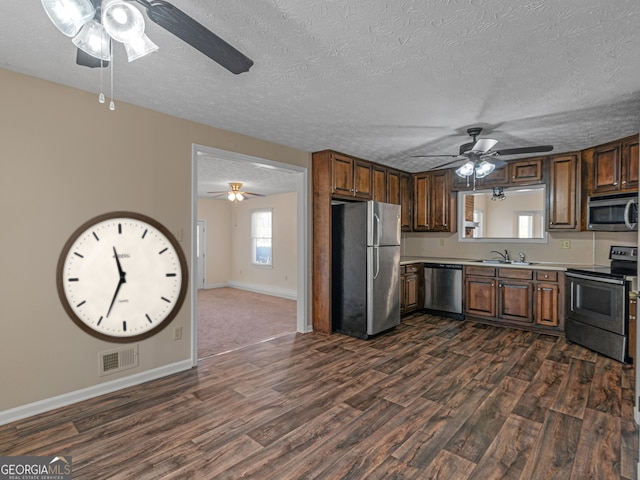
{"hour": 11, "minute": 34}
